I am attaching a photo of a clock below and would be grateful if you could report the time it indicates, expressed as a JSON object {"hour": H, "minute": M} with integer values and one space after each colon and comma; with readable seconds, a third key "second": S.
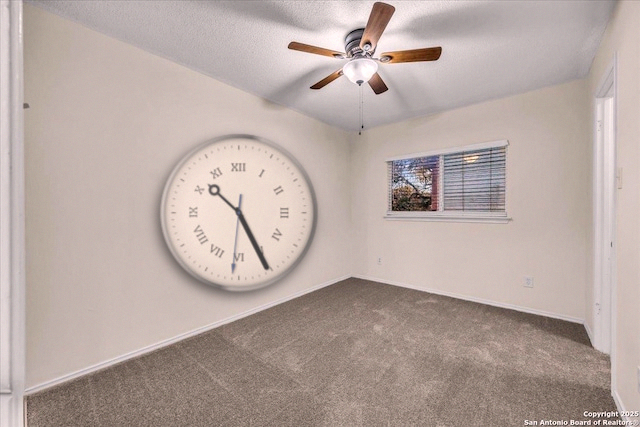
{"hour": 10, "minute": 25, "second": 31}
